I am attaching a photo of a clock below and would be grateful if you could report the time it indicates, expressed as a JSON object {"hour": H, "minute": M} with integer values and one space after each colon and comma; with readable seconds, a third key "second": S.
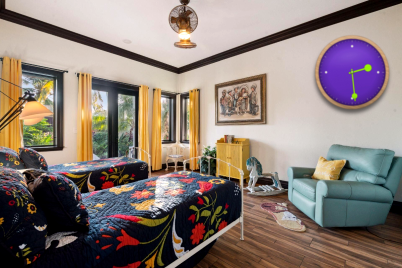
{"hour": 2, "minute": 29}
